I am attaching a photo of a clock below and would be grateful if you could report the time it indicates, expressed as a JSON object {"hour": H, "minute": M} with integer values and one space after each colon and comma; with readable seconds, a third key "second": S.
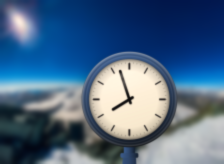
{"hour": 7, "minute": 57}
